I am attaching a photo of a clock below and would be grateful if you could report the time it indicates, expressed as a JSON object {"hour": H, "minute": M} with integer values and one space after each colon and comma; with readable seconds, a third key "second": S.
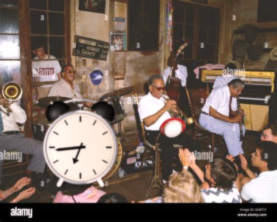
{"hour": 6, "minute": 44}
